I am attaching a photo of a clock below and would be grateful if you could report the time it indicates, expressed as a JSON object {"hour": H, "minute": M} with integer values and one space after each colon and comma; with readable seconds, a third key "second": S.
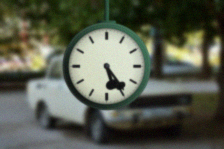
{"hour": 5, "minute": 24}
